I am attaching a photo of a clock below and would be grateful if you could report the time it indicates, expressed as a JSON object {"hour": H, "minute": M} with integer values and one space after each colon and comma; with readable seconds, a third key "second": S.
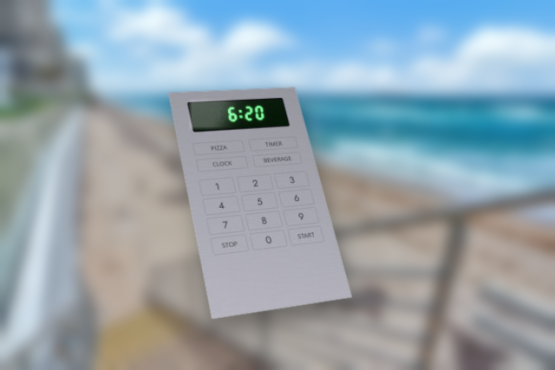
{"hour": 6, "minute": 20}
